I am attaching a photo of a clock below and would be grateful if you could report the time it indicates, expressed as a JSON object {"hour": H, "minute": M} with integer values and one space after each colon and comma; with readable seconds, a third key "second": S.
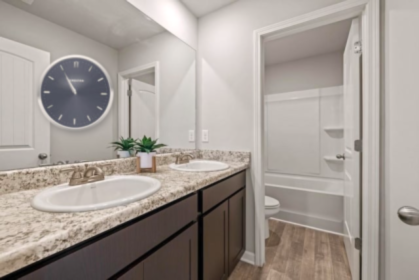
{"hour": 10, "minute": 55}
